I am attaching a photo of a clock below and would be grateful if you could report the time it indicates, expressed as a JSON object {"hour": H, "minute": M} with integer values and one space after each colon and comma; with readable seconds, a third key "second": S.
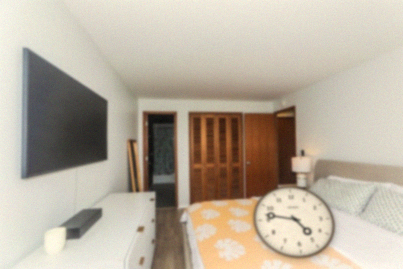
{"hour": 4, "minute": 47}
